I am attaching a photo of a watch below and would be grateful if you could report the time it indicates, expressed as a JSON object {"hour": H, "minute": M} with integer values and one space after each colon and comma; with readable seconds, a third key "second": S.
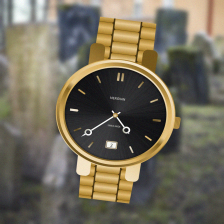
{"hour": 4, "minute": 38}
